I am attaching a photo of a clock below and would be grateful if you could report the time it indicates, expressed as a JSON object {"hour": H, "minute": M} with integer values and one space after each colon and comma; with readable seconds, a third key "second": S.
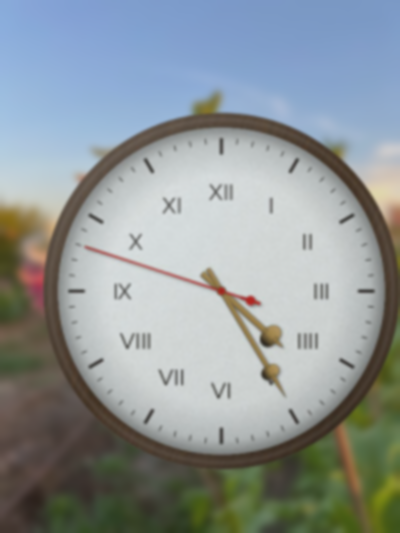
{"hour": 4, "minute": 24, "second": 48}
